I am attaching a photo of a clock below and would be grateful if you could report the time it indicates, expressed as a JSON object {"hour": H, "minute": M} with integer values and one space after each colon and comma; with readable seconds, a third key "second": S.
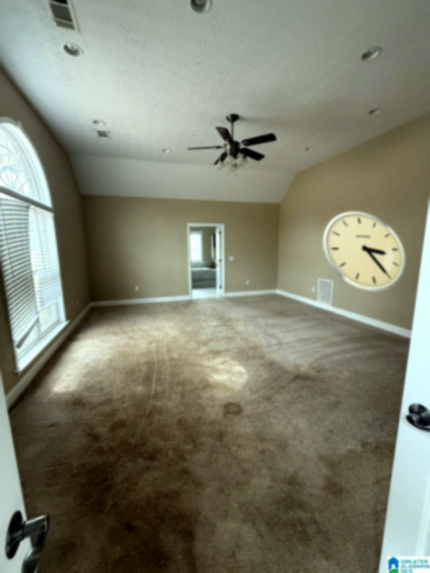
{"hour": 3, "minute": 25}
